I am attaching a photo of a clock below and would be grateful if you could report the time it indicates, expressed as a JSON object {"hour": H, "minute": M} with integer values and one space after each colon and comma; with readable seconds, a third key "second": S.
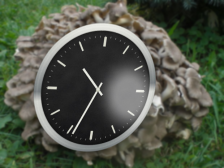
{"hour": 10, "minute": 34}
